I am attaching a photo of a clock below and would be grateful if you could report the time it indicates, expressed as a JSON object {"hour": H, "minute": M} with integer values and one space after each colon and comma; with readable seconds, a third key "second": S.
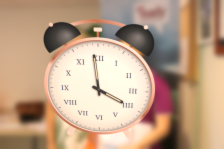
{"hour": 3, "minute": 59}
